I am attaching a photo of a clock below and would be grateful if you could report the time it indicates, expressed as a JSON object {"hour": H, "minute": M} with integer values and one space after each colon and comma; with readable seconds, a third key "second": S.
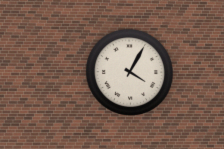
{"hour": 4, "minute": 5}
